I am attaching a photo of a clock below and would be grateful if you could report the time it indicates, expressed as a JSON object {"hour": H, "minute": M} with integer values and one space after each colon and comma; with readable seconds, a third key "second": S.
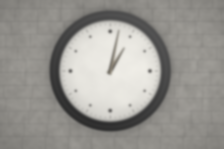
{"hour": 1, "minute": 2}
